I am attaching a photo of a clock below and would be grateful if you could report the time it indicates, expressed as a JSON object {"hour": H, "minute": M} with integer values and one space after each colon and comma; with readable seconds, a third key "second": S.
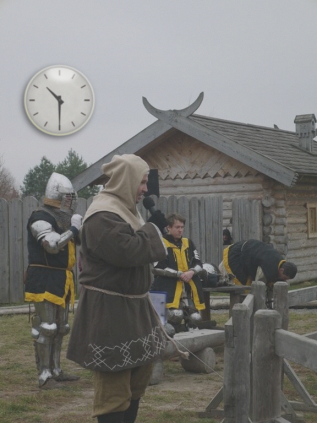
{"hour": 10, "minute": 30}
